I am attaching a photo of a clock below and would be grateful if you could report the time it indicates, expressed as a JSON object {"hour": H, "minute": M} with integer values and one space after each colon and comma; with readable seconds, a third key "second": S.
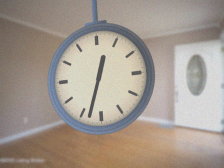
{"hour": 12, "minute": 33}
